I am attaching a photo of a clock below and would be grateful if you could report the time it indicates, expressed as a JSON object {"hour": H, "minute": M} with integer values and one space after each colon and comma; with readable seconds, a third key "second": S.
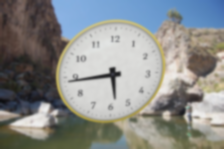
{"hour": 5, "minute": 44}
